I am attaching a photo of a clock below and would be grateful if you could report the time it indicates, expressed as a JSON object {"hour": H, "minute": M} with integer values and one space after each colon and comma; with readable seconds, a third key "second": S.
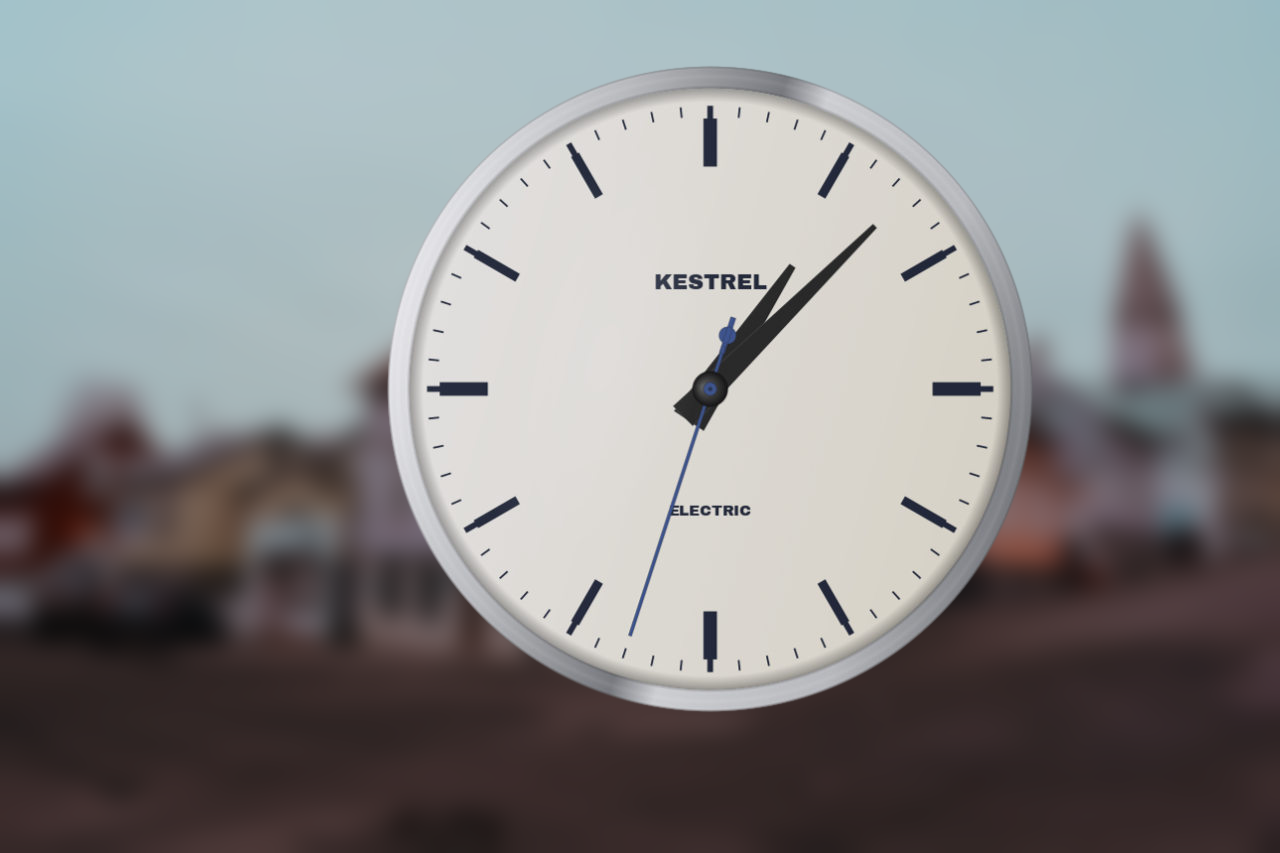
{"hour": 1, "minute": 7, "second": 33}
